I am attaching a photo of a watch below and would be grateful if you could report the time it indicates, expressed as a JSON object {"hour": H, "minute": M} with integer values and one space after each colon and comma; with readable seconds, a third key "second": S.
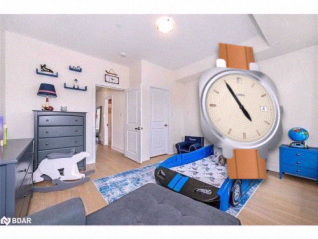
{"hour": 4, "minute": 55}
